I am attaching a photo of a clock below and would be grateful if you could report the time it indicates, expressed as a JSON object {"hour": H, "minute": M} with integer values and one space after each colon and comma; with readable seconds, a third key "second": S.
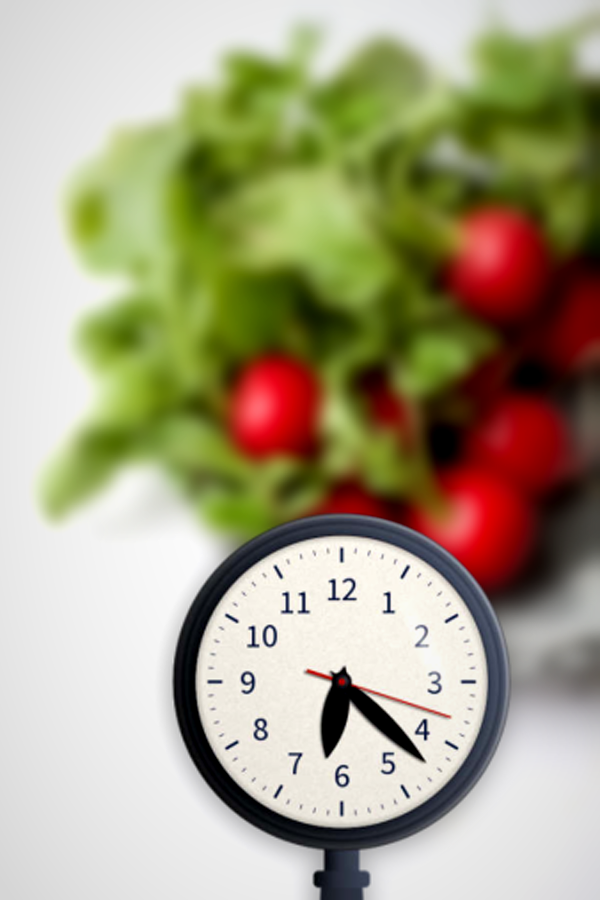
{"hour": 6, "minute": 22, "second": 18}
